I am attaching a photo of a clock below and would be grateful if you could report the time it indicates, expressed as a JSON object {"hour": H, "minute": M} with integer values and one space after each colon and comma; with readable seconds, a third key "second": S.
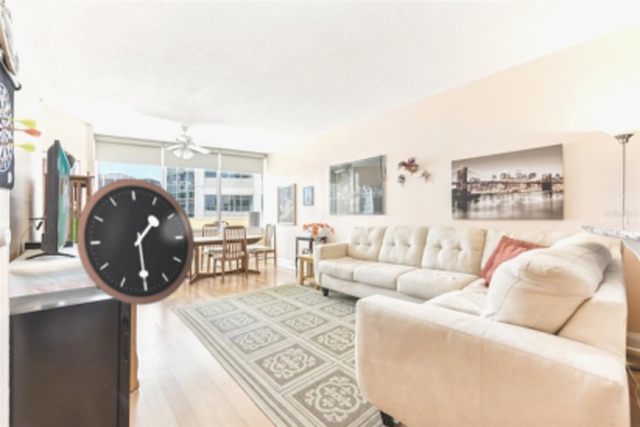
{"hour": 1, "minute": 30}
